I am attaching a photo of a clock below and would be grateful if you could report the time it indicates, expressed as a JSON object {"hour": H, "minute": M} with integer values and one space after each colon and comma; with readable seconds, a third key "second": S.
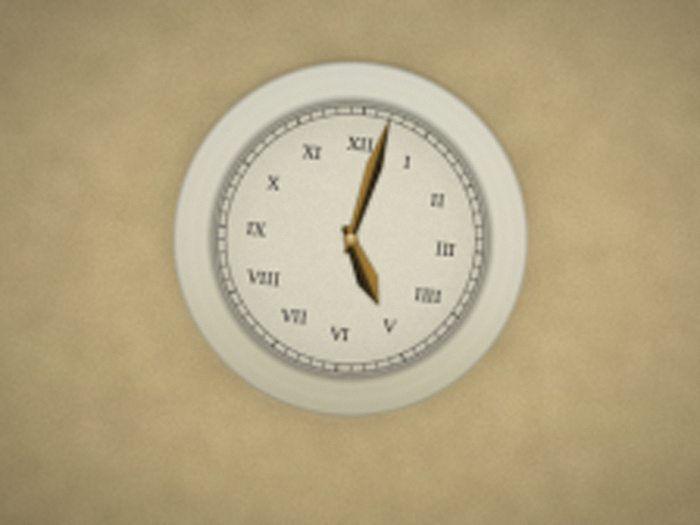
{"hour": 5, "minute": 2}
